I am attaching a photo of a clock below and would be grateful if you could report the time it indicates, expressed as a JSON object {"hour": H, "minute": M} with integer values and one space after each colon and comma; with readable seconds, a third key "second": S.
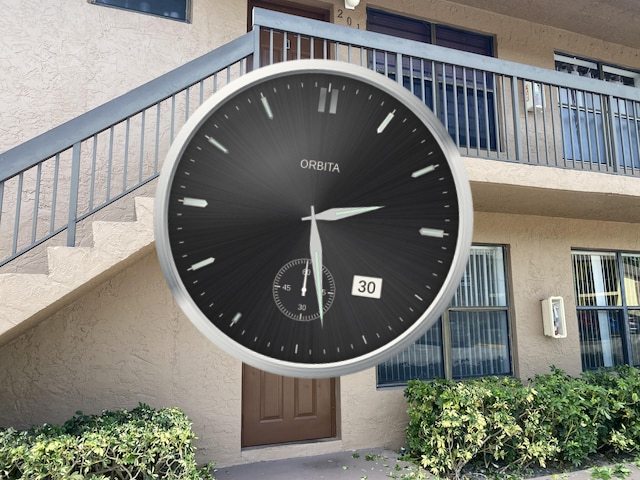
{"hour": 2, "minute": 28}
